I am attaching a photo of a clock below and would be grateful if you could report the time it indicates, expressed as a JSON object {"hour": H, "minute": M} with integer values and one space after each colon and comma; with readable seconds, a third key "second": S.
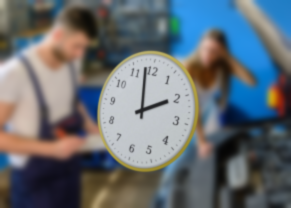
{"hour": 1, "minute": 58}
